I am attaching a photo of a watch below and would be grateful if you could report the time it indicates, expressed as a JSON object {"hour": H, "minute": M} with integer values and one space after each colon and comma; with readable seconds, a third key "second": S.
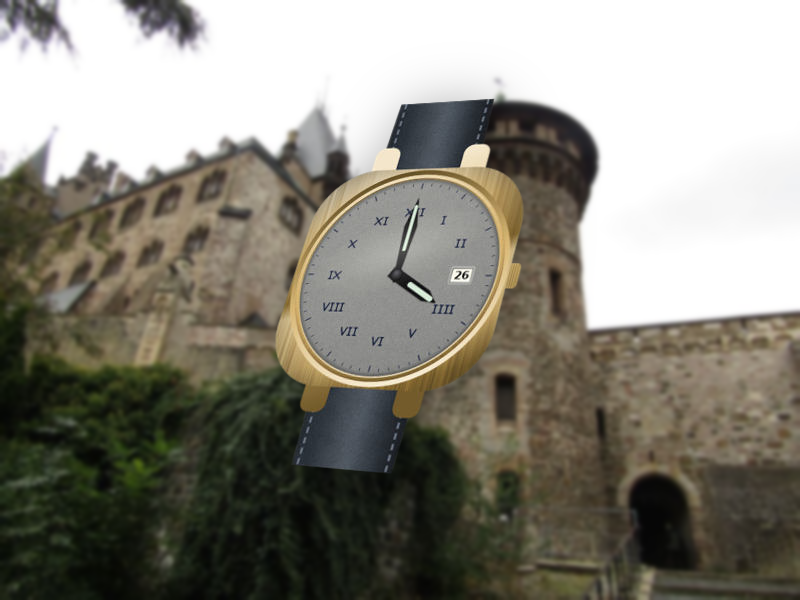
{"hour": 4, "minute": 0}
